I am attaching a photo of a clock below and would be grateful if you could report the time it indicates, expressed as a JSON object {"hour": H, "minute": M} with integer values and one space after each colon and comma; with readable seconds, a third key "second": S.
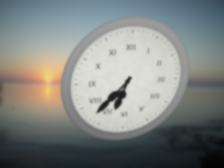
{"hour": 6, "minute": 37}
